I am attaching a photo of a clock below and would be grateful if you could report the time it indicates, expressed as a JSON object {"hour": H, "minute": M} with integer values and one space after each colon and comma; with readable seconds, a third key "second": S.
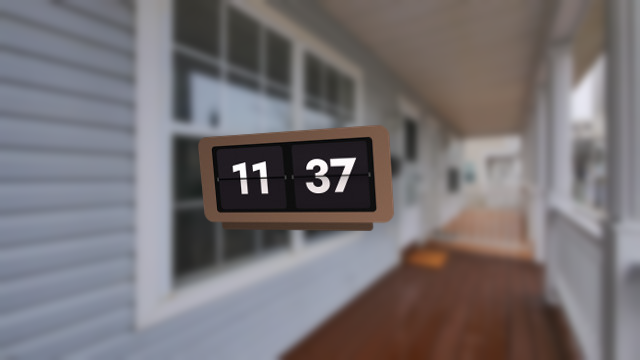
{"hour": 11, "minute": 37}
